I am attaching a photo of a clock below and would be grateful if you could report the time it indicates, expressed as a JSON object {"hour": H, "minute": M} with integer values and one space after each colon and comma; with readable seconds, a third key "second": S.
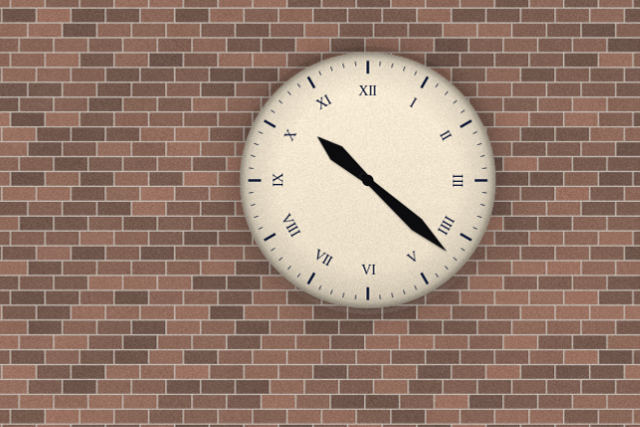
{"hour": 10, "minute": 22}
